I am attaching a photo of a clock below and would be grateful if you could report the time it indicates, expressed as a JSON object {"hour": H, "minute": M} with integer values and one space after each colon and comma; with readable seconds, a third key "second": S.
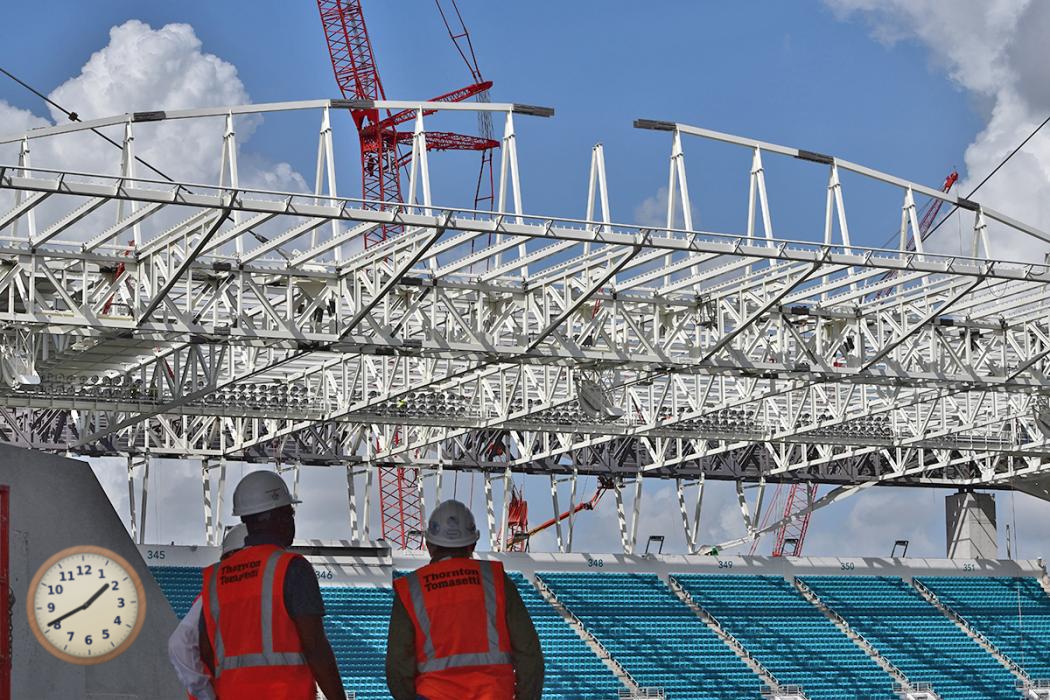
{"hour": 1, "minute": 41}
